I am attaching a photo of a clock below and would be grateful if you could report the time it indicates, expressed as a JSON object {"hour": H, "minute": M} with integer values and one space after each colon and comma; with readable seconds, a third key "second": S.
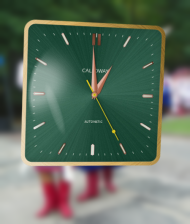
{"hour": 12, "minute": 59, "second": 25}
